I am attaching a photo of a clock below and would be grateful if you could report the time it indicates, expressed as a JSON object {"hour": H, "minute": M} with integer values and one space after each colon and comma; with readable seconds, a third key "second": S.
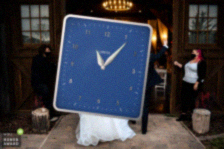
{"hour": 11, "minute": 6}
